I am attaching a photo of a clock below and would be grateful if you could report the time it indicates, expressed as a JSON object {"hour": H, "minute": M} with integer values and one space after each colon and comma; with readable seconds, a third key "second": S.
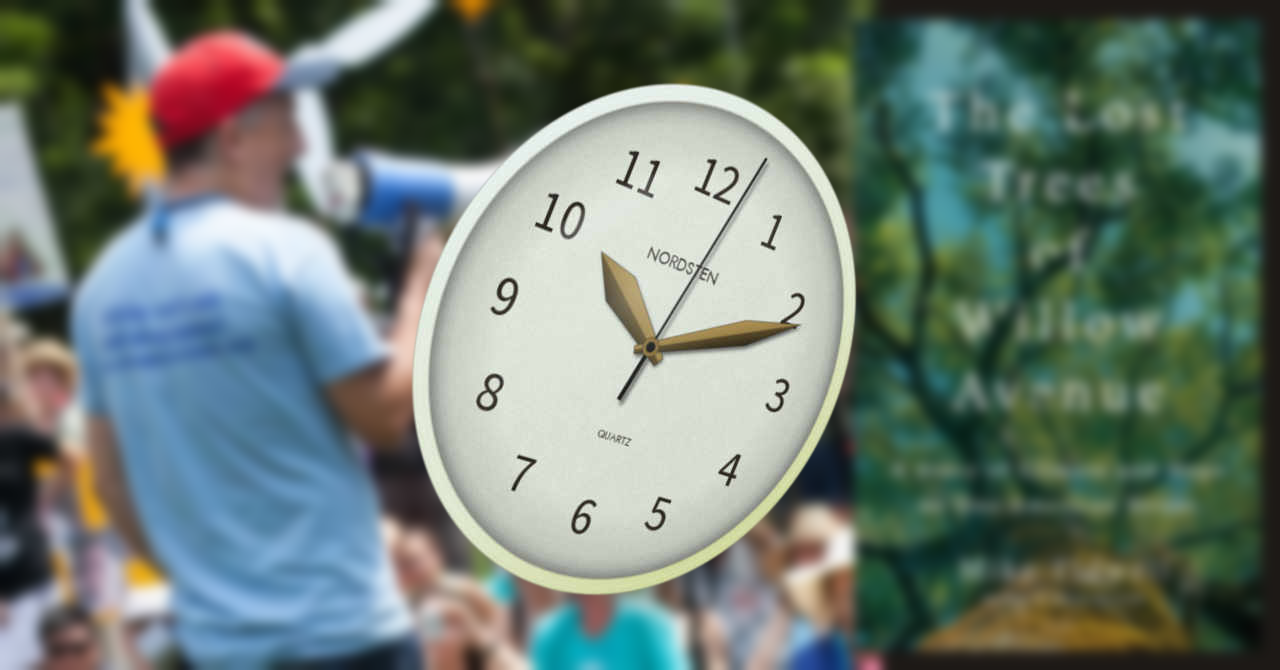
{"hour": 10, "minute": 11, "second": 2}
